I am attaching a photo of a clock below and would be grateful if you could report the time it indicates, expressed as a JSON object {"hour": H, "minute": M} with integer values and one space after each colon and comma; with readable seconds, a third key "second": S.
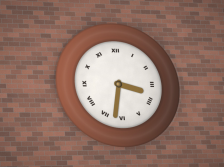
{"hour": 3, "minute": 32}
